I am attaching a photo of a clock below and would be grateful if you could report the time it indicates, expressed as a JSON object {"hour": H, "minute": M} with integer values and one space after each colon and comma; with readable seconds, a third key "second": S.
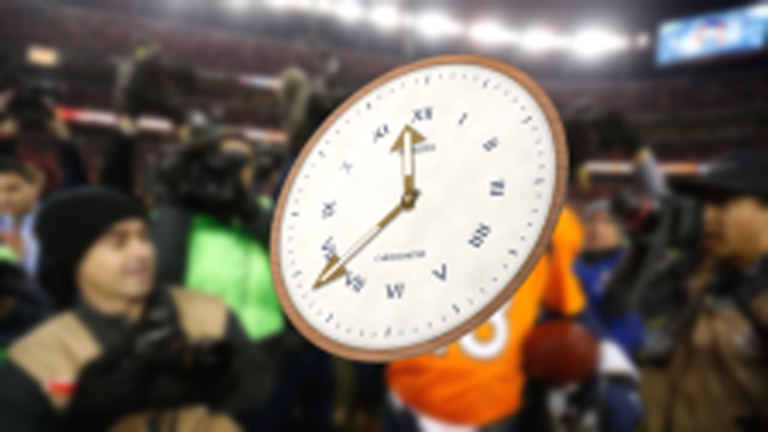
{"hour": 11, "minute": 38}
